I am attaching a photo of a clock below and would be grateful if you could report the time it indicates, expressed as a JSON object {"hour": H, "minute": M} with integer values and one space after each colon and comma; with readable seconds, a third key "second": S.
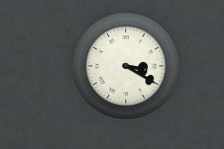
{"hour": 3, "minute": 20}
